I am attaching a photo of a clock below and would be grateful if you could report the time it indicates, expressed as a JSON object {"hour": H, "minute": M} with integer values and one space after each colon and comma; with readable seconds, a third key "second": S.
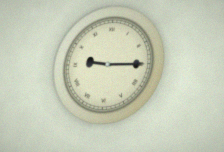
{"hour": 9, "minute": 15}
